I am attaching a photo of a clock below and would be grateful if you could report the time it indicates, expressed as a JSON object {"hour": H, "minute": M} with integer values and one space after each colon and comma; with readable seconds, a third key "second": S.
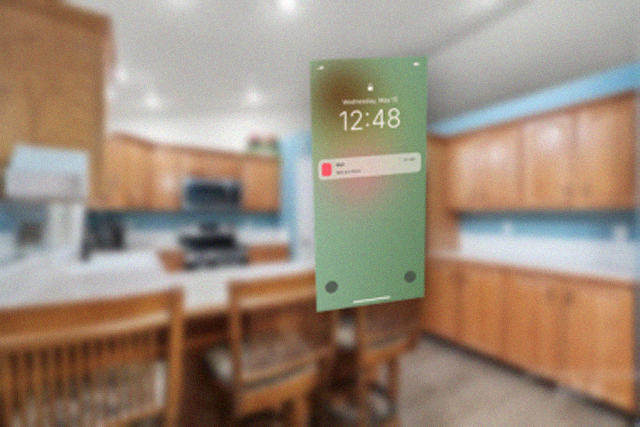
{"hour": 12, "minute": 48}
